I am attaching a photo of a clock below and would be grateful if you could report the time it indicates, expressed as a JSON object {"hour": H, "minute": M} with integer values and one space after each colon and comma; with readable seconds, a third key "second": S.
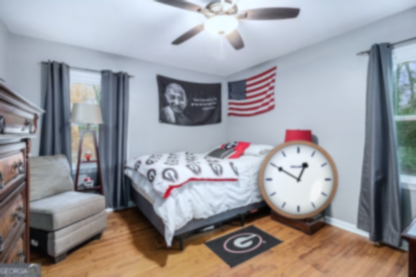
{"hour": 12, "minute": 50}
